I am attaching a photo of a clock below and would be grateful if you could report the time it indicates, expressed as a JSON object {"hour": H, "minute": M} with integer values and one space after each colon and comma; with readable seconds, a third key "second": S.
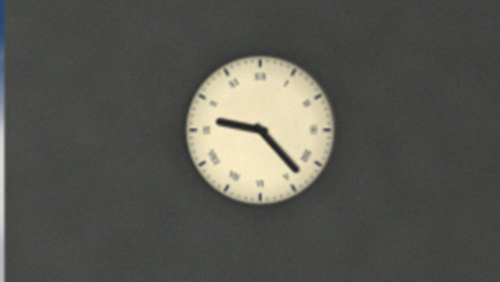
{"hour": 9, "minute": 23}
